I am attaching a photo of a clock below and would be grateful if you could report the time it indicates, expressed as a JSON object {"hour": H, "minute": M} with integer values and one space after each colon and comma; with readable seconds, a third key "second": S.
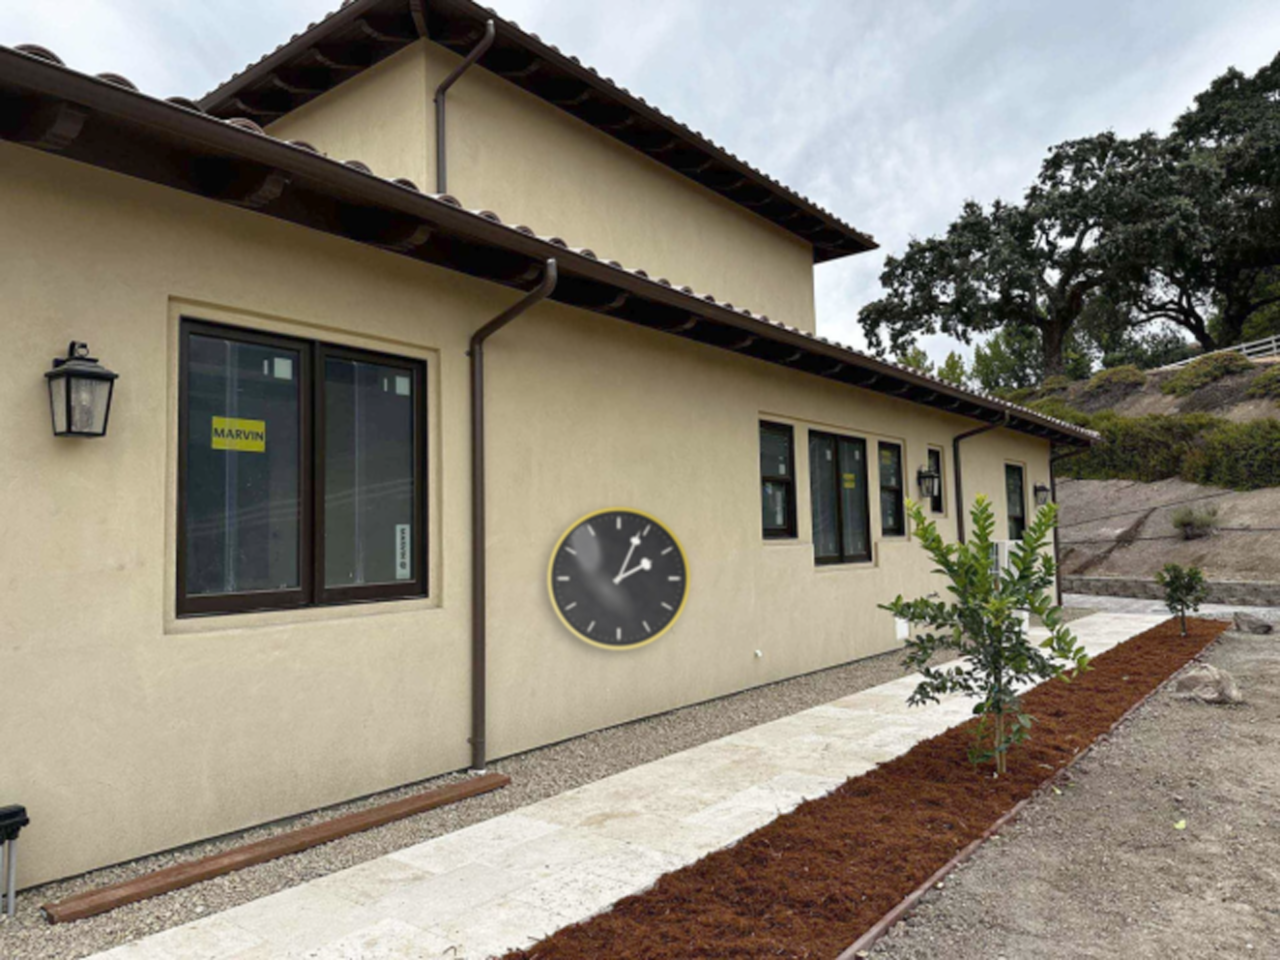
{"hour": 2, "minute": 4}
